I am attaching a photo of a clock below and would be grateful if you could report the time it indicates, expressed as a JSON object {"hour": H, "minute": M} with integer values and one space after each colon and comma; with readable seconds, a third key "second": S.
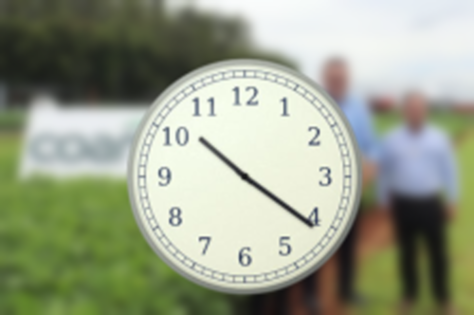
{"hour": 10, "minute": 21}
